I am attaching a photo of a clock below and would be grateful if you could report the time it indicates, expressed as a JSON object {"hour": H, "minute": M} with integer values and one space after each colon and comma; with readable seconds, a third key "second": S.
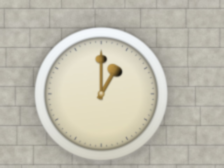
{"hour": 1, "minute": 0}
